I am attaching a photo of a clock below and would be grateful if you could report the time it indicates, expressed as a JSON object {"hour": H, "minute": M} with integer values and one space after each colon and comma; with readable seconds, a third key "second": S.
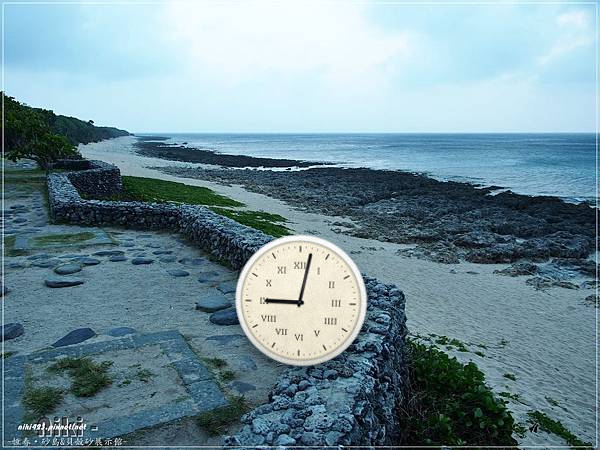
{"hour": 9, "minute": 2}
